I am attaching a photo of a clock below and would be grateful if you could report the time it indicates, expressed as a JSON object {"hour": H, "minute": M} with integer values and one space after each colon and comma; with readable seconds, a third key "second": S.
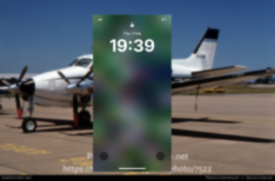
{"hour": 19, "minute": 39}
